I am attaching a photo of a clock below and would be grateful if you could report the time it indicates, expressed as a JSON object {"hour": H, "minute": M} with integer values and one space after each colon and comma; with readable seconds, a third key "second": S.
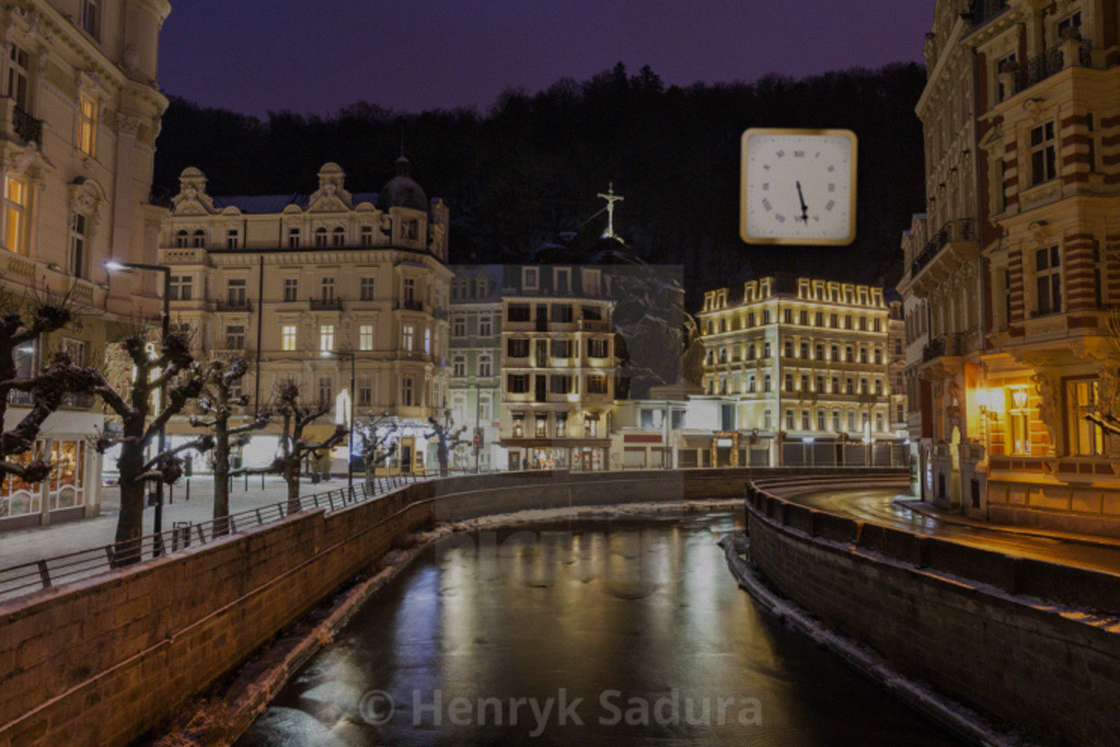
{"hour": 5, "minute": 28}
